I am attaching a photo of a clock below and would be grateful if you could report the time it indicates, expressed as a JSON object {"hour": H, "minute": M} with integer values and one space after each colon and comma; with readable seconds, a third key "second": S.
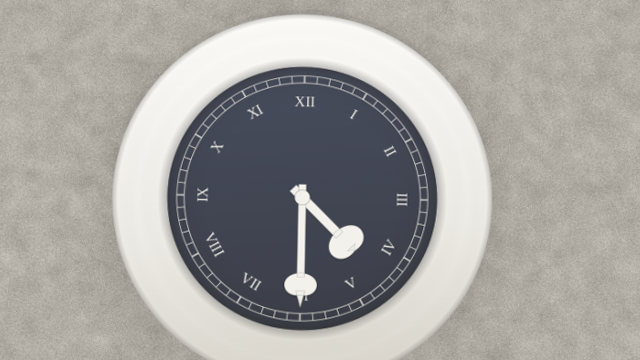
{"hour": 4, "minute": 30}
